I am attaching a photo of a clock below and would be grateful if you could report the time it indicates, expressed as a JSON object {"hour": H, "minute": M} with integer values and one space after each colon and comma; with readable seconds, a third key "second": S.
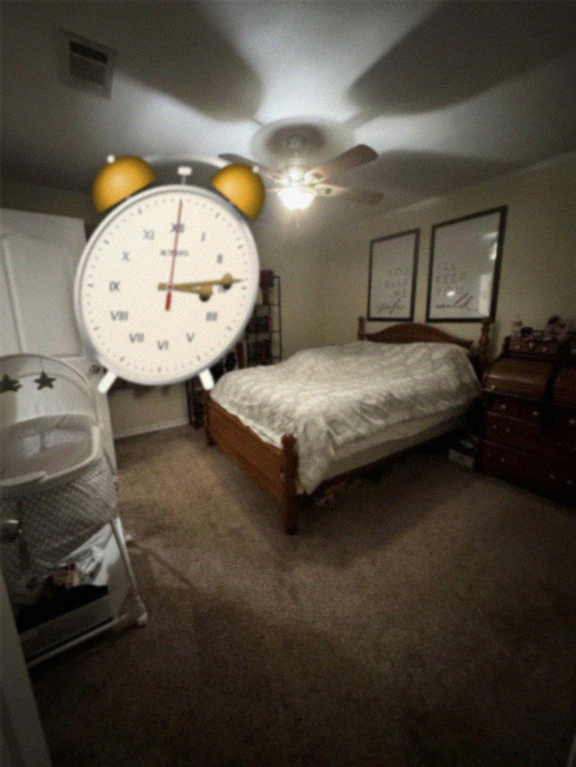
{"hour": 3, "minute": 14, "second": 0}
